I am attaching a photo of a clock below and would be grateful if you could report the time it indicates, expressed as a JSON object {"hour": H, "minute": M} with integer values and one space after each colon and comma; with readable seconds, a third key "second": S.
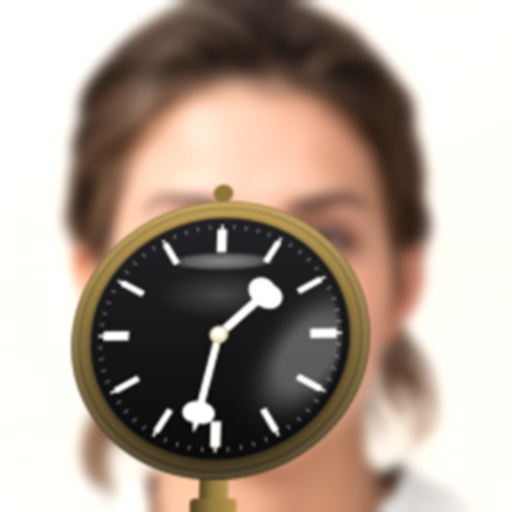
{"hour": 1, "minute": 32}
